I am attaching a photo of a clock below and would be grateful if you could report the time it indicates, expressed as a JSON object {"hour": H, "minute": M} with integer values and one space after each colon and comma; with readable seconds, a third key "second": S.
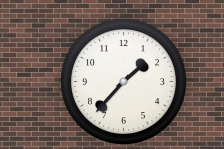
{"hour": 1, "minute": 37}
